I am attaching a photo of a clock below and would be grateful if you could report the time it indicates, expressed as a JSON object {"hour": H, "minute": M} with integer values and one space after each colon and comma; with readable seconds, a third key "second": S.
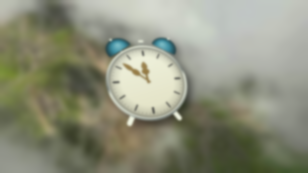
{"hour": 11, "minute": 52}
